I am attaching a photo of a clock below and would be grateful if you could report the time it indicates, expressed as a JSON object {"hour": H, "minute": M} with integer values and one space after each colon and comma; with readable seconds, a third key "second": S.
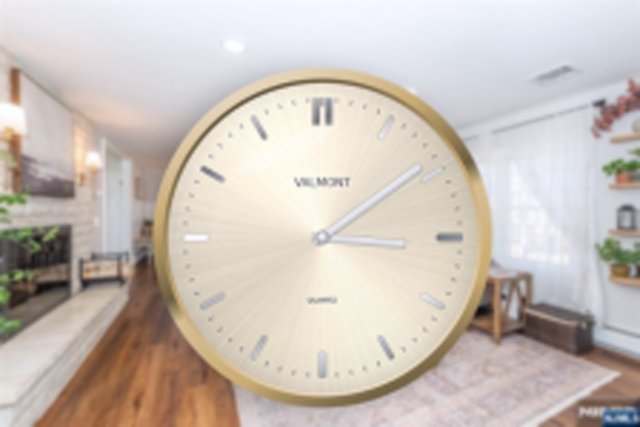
{"hour": 3, "minute": 9}
